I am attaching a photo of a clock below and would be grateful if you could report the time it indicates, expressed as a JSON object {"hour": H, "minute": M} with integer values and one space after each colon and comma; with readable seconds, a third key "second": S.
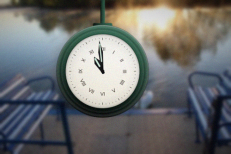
{"hour": 10, "minute": 59}
